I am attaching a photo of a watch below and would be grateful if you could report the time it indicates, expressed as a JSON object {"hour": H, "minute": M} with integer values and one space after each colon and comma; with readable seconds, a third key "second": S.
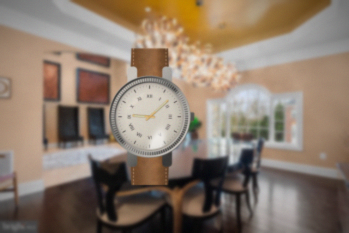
{"hour": 9, "minute": 8}
